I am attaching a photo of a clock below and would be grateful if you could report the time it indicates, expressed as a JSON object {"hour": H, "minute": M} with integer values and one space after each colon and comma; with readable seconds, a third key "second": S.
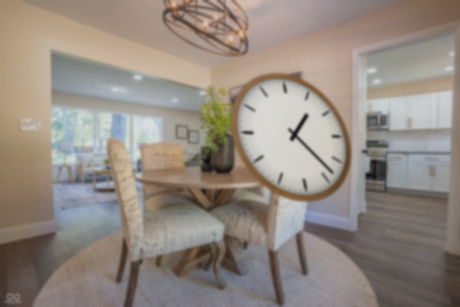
{"hour": 1, "minute": 23}
